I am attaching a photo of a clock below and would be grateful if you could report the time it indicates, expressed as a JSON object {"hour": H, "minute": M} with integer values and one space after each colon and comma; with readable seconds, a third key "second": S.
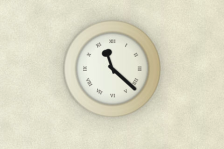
{"hour": 11, "minute": 22}
